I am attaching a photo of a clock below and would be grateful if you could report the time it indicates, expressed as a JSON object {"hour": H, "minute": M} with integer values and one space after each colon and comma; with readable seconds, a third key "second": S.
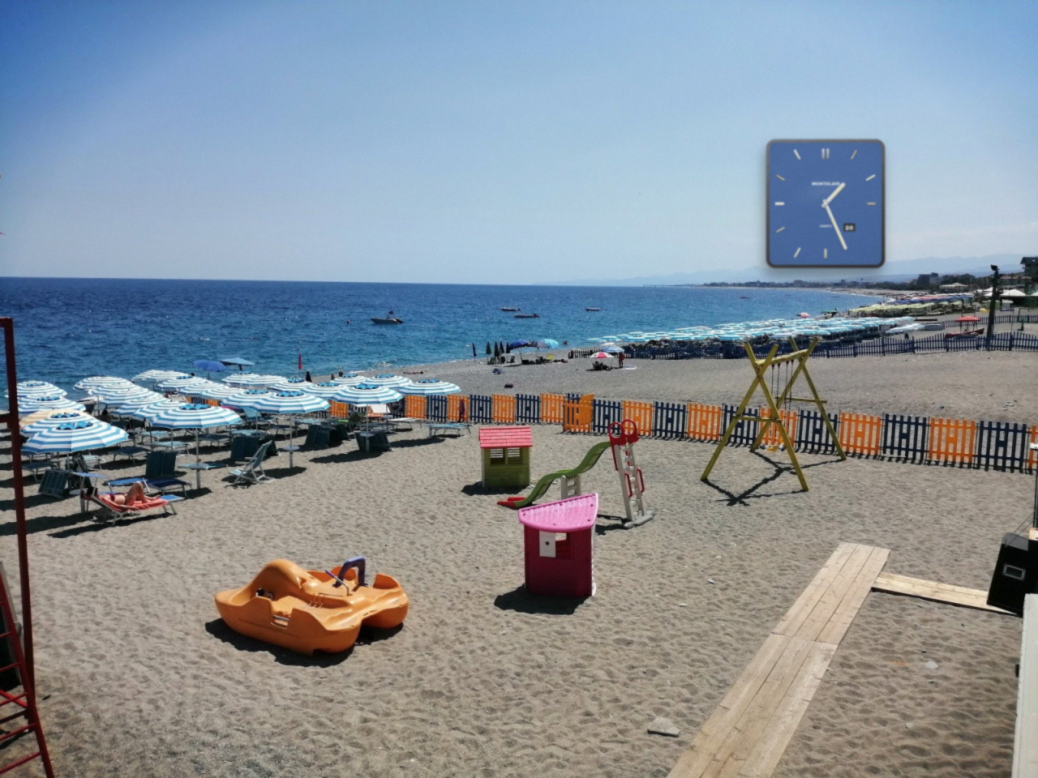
{"hour": 1, "minute": 26}
